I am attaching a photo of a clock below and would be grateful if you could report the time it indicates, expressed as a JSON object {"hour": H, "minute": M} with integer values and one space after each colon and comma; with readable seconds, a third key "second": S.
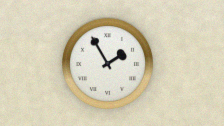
{"hour": 1, "minute": 55}
